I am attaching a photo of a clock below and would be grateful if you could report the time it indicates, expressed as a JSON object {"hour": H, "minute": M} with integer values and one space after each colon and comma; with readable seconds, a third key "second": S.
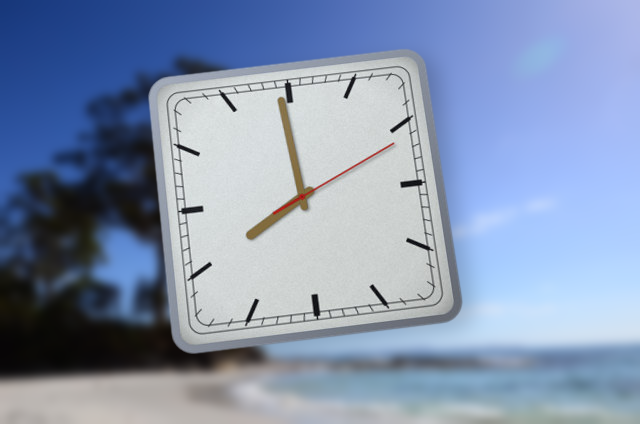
{"hour": 7, "minute": 59, "second": 11}
